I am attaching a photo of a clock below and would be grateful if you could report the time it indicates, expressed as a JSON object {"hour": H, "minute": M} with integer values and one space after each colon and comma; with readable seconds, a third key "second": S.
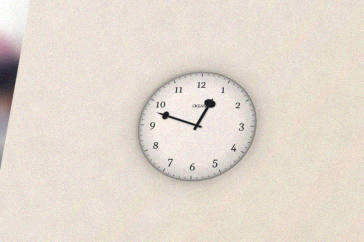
{"hour": 12, "minute": 48}
